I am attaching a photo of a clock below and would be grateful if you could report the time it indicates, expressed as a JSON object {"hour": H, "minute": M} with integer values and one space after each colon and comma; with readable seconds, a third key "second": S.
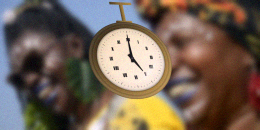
{"hour": 5, "minute": 0}
